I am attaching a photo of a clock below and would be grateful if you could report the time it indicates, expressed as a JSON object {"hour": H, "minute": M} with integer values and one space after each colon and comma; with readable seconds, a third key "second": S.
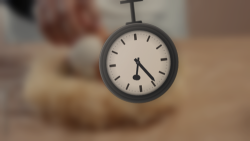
{"hour": 6, "minute": 24}
